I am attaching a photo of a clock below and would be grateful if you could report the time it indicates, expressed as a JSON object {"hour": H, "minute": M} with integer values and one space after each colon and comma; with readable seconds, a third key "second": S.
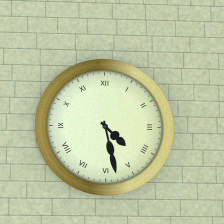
{"hour": 4, "minute": 28}
